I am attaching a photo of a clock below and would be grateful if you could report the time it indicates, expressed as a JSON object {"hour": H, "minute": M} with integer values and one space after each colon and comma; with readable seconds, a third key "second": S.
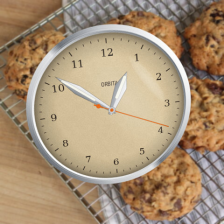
{"hour": 12, "minute": 51, "second": 19}
